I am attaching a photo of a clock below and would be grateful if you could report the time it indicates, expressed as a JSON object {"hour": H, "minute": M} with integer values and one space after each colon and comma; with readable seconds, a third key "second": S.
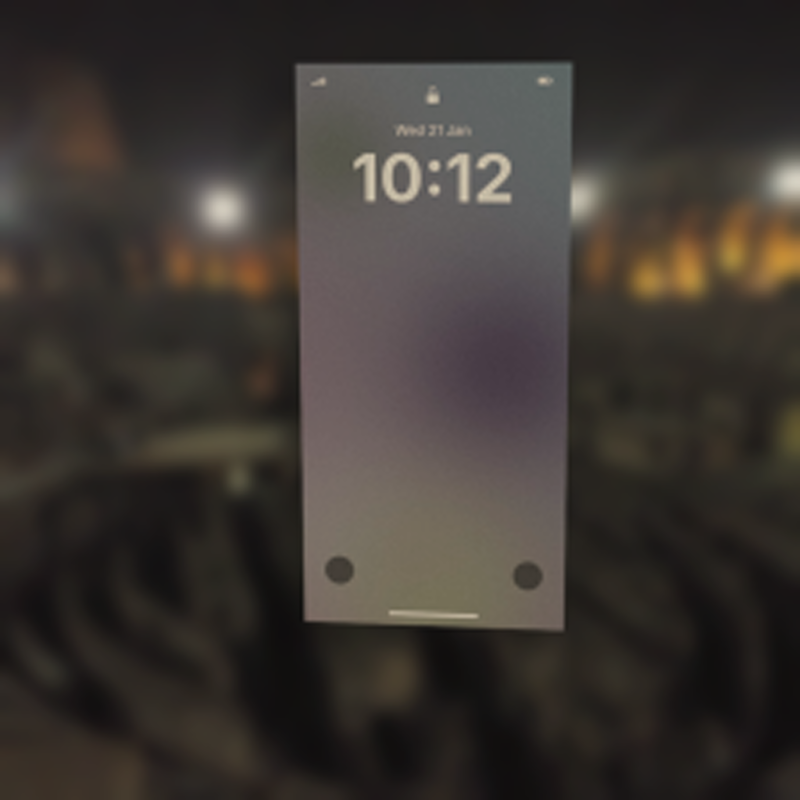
{"hour": 10, "minute": 12}
